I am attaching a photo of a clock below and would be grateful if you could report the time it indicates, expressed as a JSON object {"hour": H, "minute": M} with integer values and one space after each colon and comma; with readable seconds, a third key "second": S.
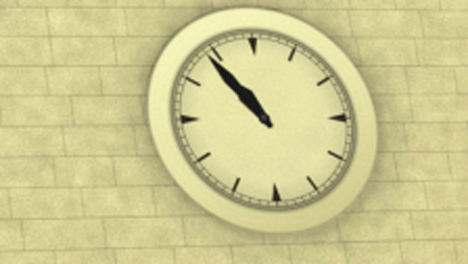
{"hour": 10, "minute": 54}
